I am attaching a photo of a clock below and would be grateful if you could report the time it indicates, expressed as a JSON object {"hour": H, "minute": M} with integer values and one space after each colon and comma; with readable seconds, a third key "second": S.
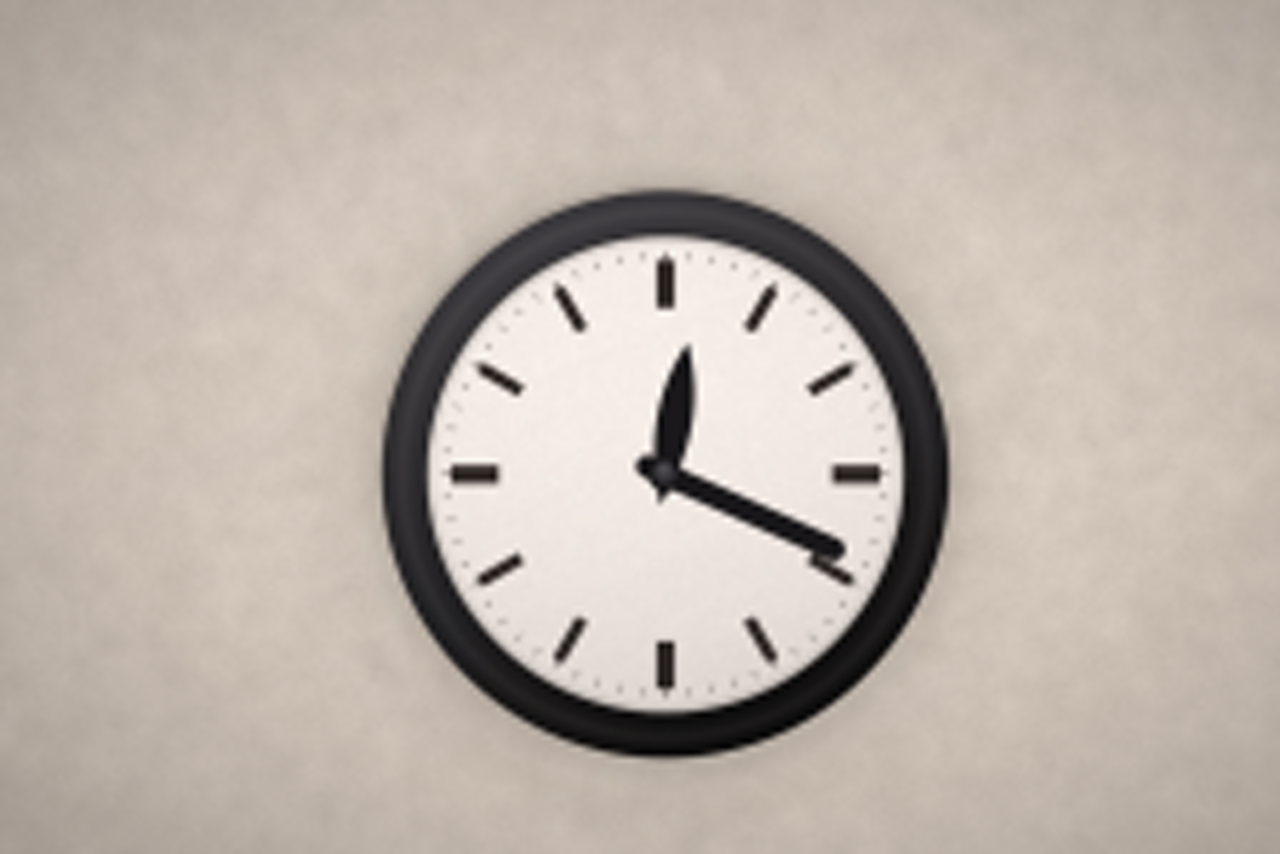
{"hour": 12, "minute": 19}
